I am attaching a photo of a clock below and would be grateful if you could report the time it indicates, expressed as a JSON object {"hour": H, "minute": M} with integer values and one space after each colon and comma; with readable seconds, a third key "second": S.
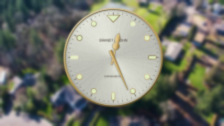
{"hour": 12, "minute": 26}
